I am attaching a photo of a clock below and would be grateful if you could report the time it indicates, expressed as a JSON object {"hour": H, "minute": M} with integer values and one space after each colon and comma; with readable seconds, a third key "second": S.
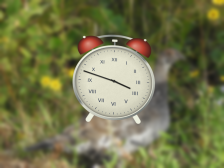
{"hour": 3, "minute": 48}
